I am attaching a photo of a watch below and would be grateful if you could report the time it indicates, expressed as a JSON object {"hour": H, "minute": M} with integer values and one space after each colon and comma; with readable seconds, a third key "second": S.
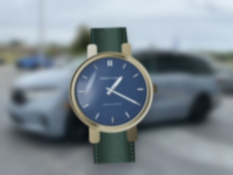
{"hour": 1, "minute": 20}
